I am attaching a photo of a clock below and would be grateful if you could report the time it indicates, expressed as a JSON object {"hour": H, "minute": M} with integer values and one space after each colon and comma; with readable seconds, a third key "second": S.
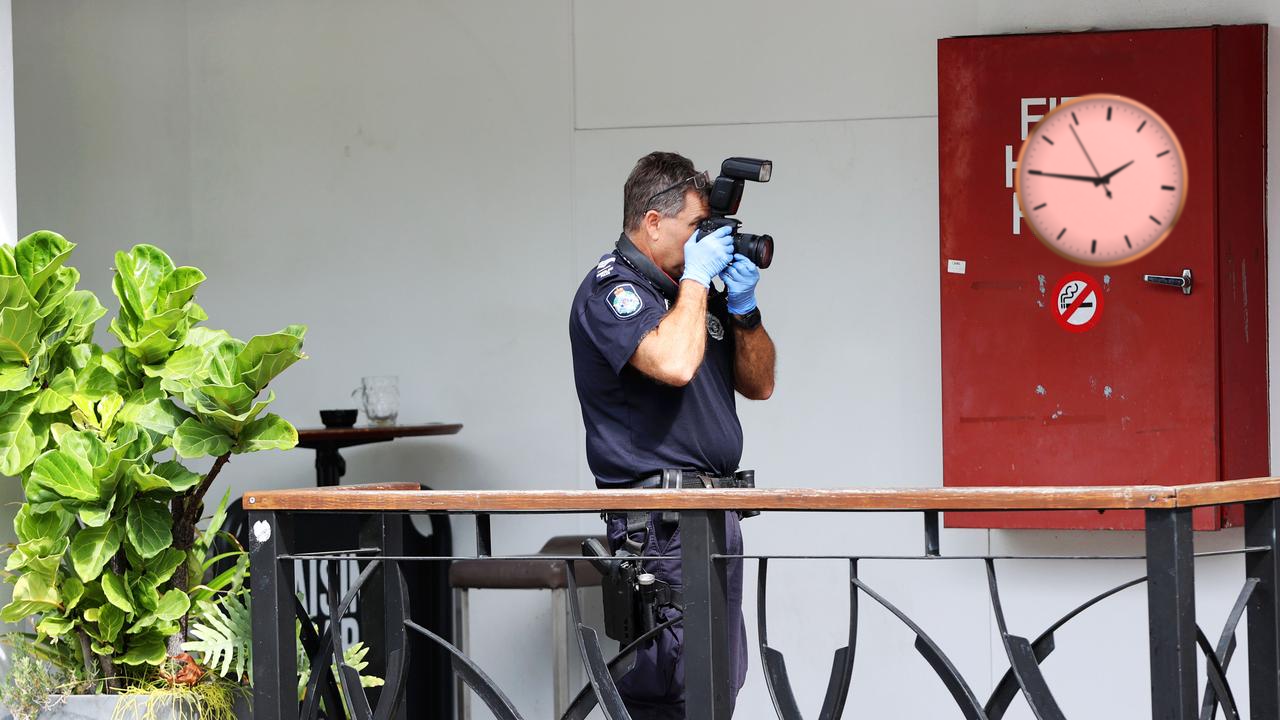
{"hour": 1, "minute": 44, "second": 54}
